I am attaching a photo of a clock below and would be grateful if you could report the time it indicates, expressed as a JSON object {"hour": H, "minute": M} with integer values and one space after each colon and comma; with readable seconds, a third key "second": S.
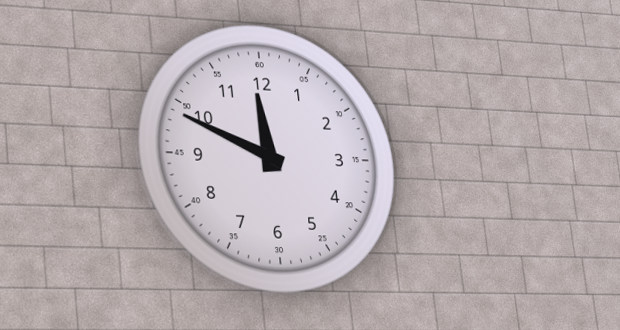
{"hour": 11, "minute": 49}
